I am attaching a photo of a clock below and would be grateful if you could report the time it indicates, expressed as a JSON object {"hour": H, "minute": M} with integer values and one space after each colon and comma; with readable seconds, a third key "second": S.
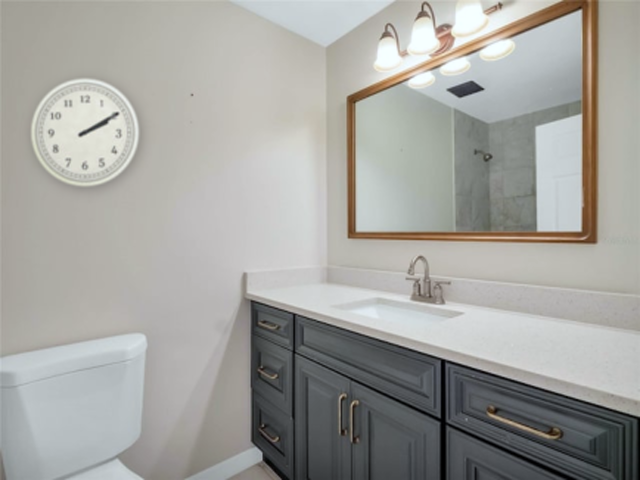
{"hour": 2, "minute": 10}
